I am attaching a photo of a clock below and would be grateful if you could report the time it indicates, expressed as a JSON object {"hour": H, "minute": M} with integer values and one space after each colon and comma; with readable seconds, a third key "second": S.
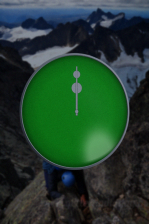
{"hour": 12, "minute": 0}
